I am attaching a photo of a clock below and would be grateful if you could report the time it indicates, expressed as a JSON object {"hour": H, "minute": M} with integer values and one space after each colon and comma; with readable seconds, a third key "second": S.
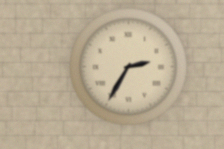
{"hour": 2, "minute": 35}
